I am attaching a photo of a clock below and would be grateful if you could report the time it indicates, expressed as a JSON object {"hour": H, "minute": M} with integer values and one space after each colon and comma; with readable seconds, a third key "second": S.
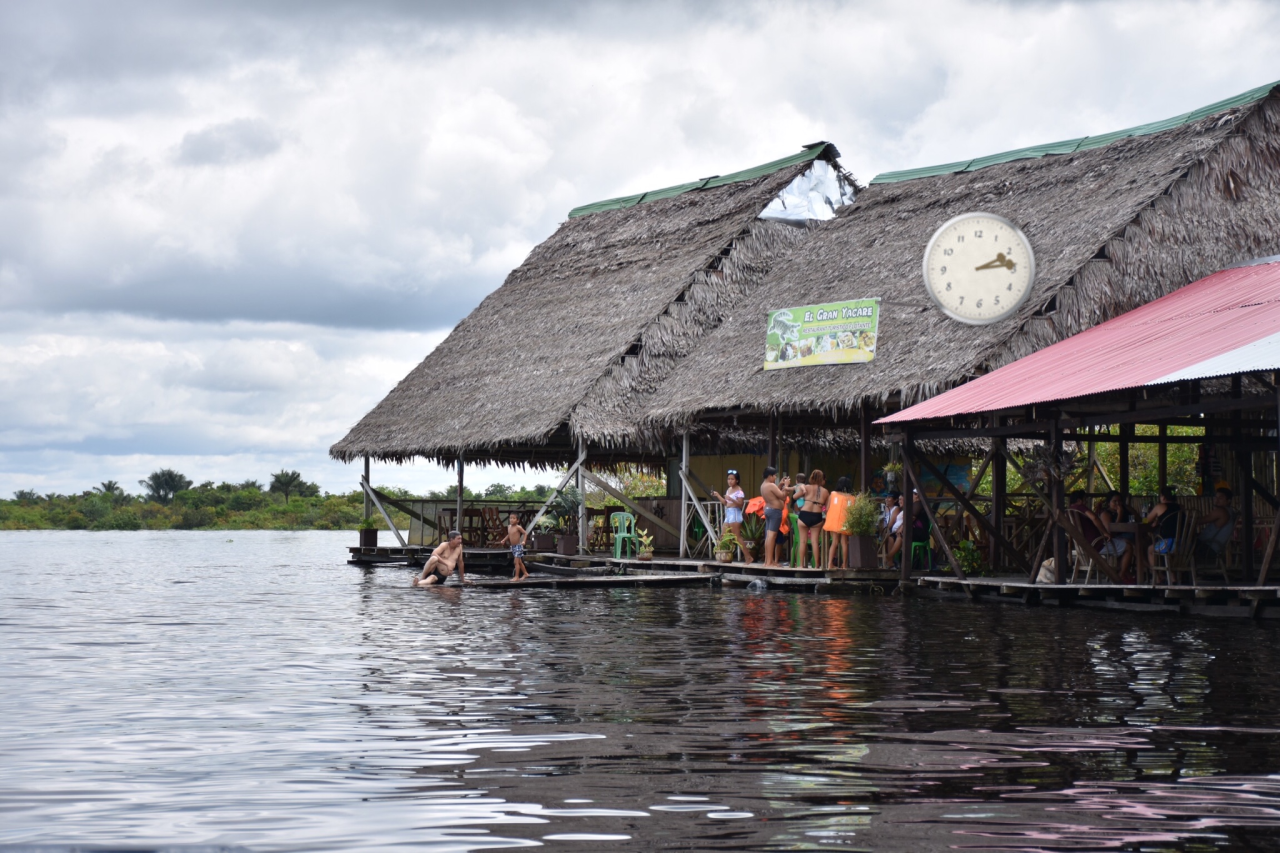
{"hour": 2, "minute": 14}
